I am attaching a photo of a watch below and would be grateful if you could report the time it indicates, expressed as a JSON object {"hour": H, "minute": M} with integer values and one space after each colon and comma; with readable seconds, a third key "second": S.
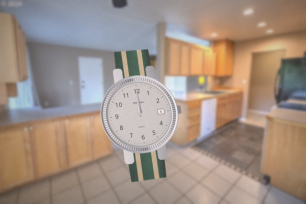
{"hour": 12, "minute": 0}
